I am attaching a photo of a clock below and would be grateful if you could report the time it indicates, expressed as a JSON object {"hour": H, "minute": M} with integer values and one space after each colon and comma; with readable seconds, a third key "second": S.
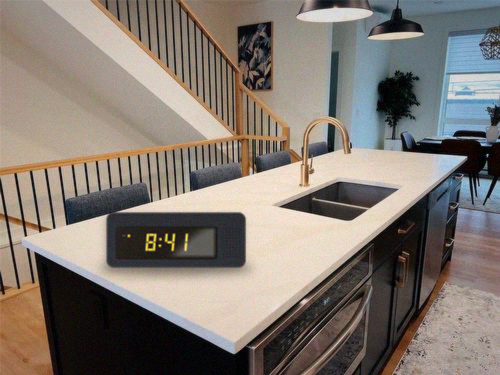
{"hour": 8, "minute": 41}
